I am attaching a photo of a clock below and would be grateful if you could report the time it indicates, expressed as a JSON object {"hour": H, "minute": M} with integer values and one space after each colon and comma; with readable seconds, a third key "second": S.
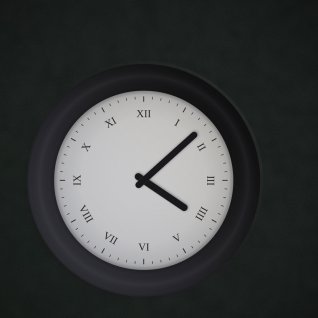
{"hour": 4, "minute": 8}
